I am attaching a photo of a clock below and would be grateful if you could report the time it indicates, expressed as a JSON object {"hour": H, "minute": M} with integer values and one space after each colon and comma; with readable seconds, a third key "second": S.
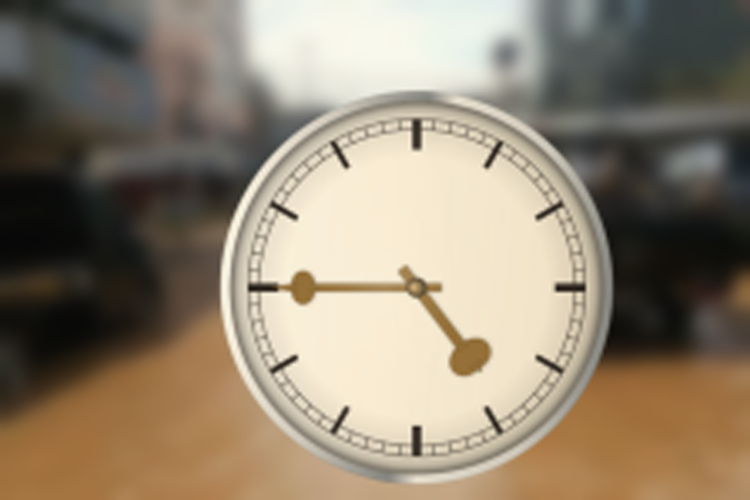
{"hour": 4, "minute": 45}
